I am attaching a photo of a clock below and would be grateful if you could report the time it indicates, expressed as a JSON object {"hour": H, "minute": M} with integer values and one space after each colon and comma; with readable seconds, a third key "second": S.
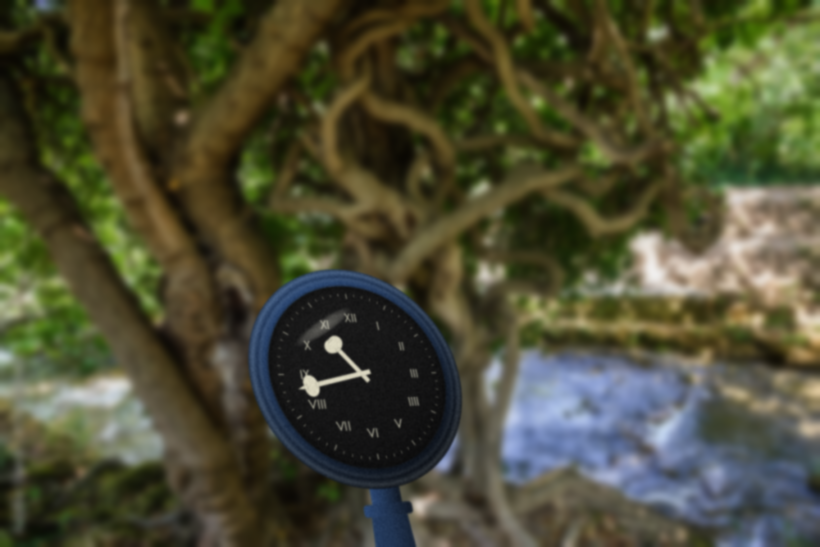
{"hour": 10, "minute": 43}
